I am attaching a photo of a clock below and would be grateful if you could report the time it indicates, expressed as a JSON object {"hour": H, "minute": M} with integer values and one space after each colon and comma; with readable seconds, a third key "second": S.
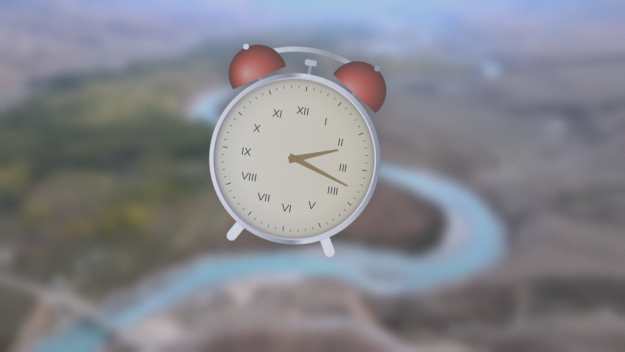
{"hour": 2, "minute": 18}
